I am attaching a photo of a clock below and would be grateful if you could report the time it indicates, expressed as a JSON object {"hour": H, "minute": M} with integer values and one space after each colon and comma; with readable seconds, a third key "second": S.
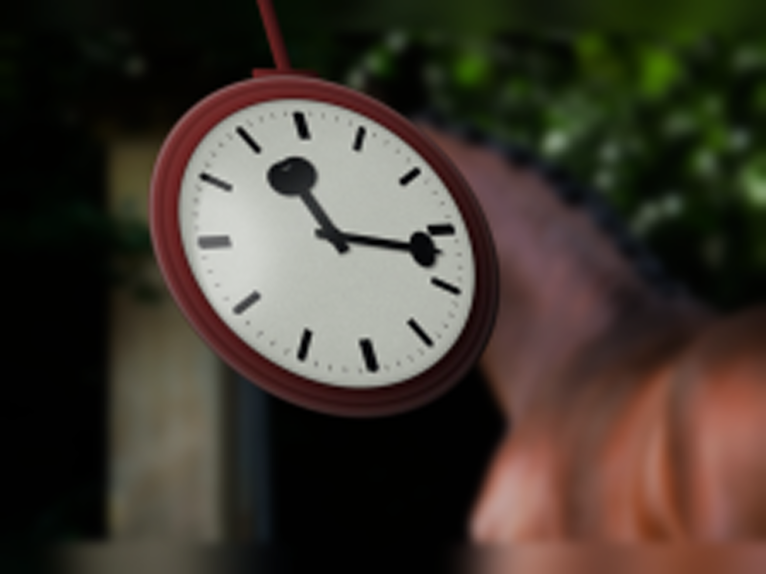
{"hour": 11, "minute": 17}
